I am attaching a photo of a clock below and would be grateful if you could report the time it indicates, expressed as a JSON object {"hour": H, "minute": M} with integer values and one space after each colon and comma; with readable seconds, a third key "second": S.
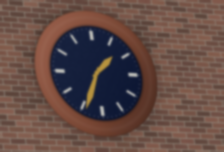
{"hour": 1, "minute": 34}
